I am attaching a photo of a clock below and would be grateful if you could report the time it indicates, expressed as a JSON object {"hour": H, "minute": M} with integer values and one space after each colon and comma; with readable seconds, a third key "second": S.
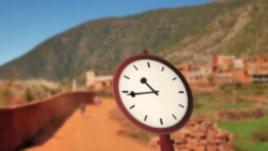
{"hour": 10, "minute": 44}
